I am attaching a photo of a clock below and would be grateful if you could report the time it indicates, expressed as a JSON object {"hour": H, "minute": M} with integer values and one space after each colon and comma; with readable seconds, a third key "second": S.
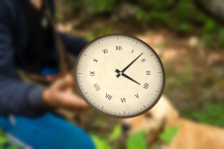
{"hour": 4, "minute": 8}
